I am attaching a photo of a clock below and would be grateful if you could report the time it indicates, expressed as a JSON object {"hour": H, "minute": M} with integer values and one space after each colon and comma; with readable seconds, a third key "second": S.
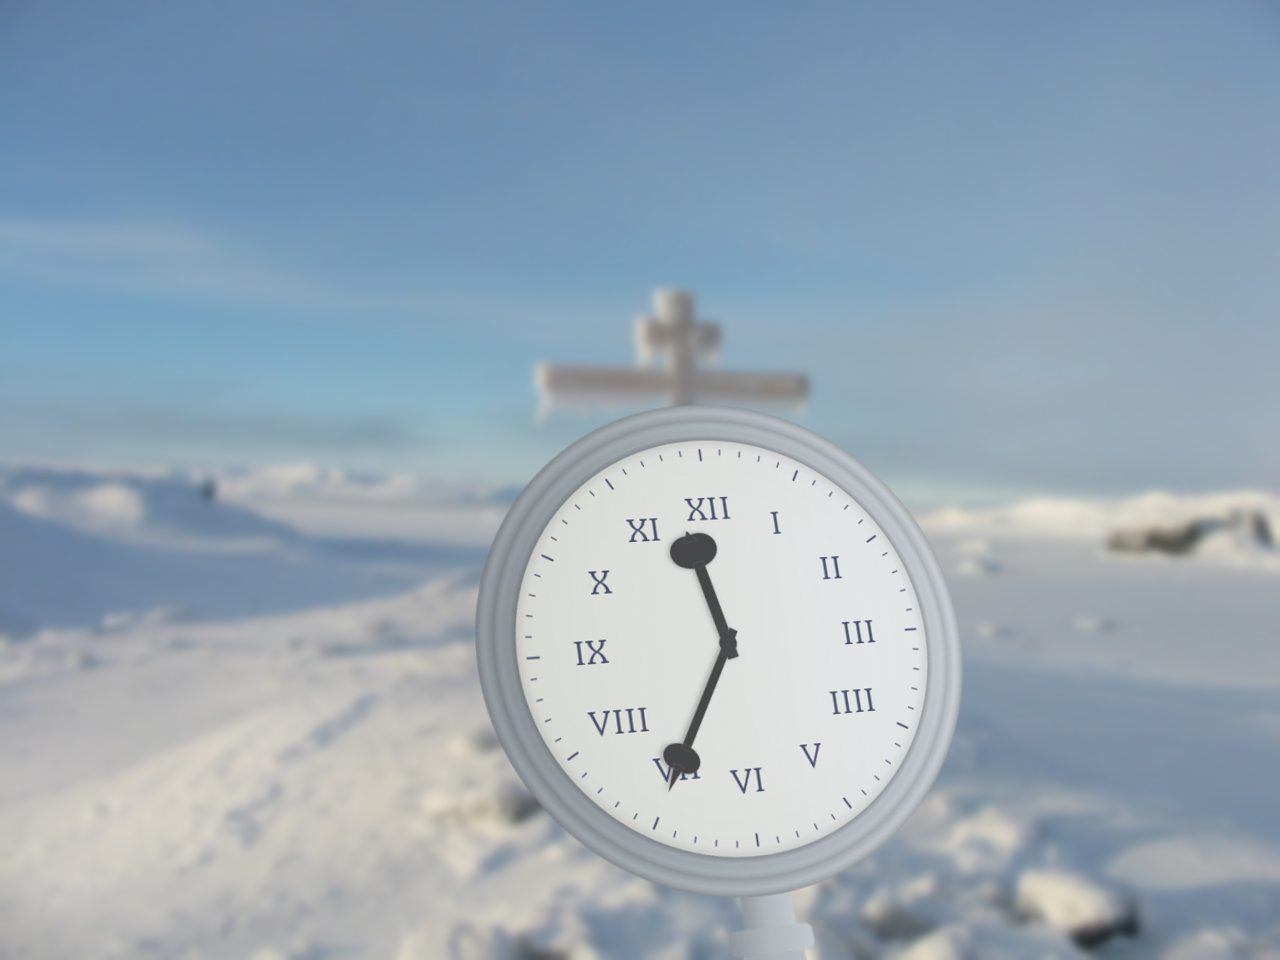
{"hour": 11, "minute": 35}
